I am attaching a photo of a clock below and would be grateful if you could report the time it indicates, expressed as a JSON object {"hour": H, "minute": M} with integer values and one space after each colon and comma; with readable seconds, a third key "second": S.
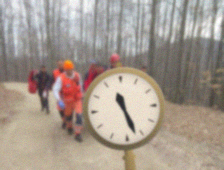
{"hour": 11, "minute": 27}
